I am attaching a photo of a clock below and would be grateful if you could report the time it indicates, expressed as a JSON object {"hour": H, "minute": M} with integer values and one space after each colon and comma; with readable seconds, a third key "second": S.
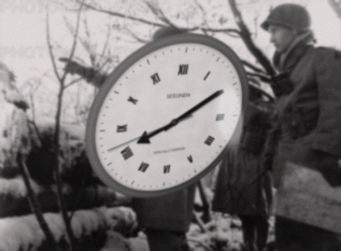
{"hour": 8, "minute": 9, "second": 42}
